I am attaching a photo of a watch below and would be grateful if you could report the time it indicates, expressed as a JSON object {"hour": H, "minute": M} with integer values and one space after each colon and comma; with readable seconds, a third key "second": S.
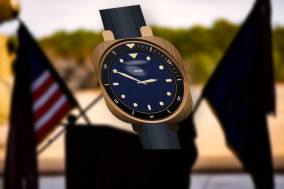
{"hour": 2, "minute": 50}
